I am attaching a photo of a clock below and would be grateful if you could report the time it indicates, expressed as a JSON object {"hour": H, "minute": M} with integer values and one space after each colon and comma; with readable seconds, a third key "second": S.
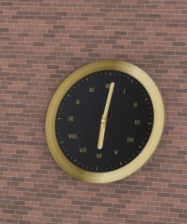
{"hour": 6, "minute": 1}
